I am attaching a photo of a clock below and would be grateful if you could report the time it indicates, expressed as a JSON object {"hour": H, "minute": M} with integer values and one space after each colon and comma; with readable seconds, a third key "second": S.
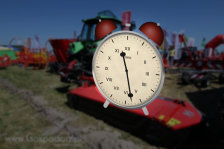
{"hour": 11, "minute": 28}
